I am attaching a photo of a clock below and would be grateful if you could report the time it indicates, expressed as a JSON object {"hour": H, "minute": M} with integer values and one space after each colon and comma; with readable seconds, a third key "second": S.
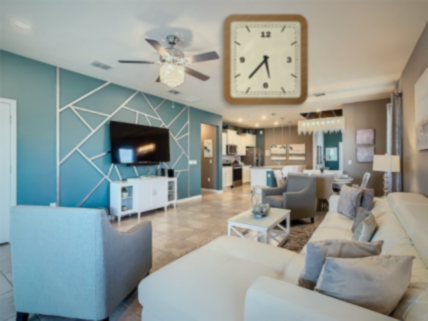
{"hour": 5, "minute": 37}
